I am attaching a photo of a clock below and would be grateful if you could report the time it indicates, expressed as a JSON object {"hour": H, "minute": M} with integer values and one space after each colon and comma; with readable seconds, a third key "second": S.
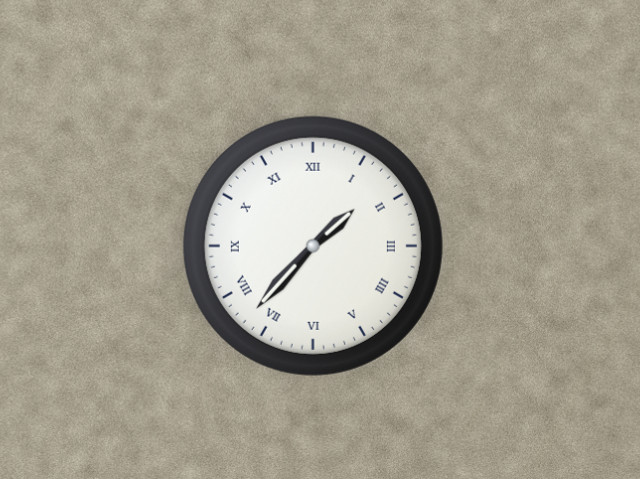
{"hour": 1, "minute": 37}
